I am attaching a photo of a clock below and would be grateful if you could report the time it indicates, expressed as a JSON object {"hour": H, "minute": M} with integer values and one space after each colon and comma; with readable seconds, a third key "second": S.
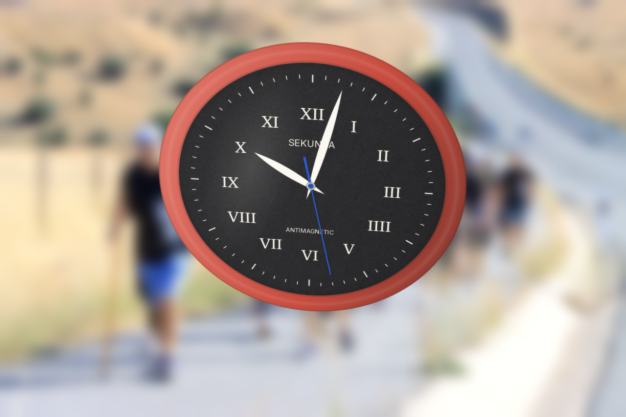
{"hour": 10, "minute": 2, "second": 28}
